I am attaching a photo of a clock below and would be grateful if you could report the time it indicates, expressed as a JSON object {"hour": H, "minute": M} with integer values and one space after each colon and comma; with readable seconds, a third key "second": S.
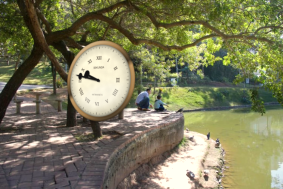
{"hour": 9, "minute": 47}
